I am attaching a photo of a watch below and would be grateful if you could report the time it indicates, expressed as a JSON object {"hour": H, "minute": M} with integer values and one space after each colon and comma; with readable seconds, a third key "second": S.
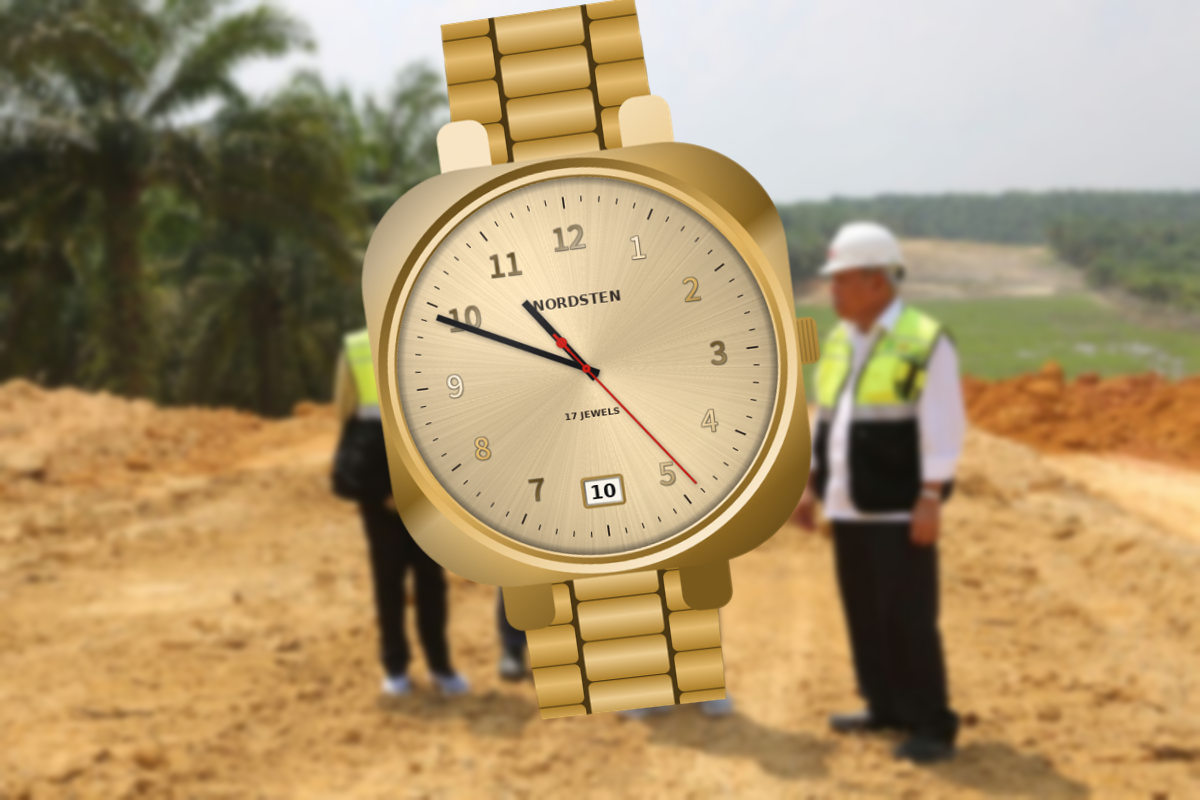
{"hour": 10, "minute": 49, "second": 24}
